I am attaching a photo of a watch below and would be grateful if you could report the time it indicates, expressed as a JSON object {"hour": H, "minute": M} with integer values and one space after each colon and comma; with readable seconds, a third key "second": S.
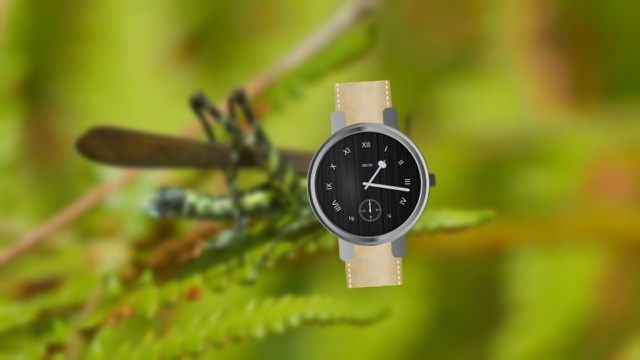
{"hour": 1, "minute": 17}
